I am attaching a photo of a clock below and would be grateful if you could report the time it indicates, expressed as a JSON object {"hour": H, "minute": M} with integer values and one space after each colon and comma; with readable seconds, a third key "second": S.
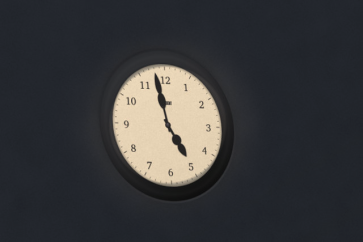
{"hour": 4, "minute": 58}
